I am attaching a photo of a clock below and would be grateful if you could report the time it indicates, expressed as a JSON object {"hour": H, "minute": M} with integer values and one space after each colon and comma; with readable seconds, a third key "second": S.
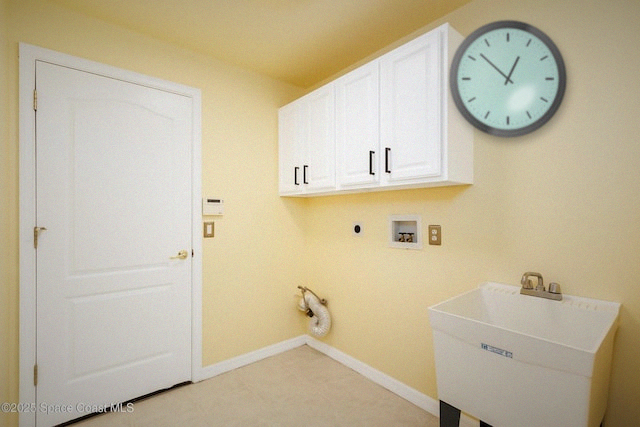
{"hour": 12, "minute": 52}
